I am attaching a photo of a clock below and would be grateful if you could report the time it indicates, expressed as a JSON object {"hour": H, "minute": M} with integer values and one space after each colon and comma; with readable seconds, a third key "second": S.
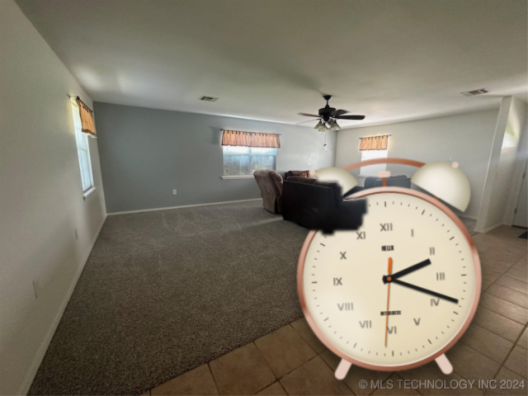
{"hour": 2, "minute": 18, "second": 31}
